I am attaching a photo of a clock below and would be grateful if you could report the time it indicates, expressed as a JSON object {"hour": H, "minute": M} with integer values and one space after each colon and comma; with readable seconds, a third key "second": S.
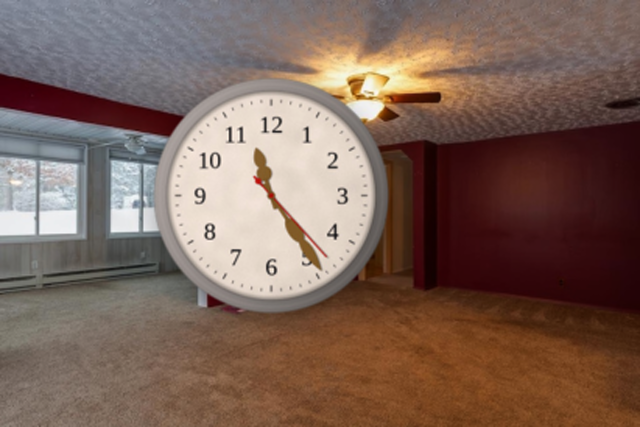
{"hour": 11, "minute": 24, "second": 23}
